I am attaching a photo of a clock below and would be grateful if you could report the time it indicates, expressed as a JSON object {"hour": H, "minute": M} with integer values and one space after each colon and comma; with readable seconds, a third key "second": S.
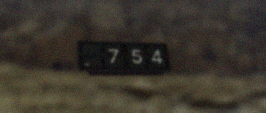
{"hour": 7, "minute": 54}
